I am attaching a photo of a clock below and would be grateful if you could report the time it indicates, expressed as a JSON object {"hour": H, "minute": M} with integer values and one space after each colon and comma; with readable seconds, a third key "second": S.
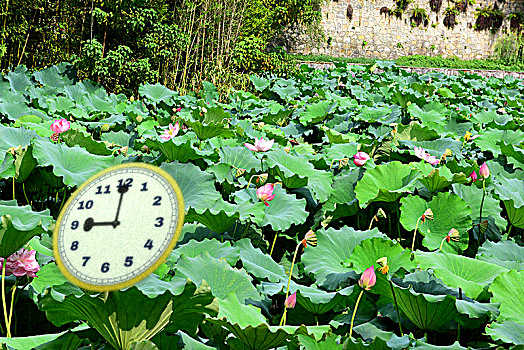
{"hour": 9, "minute": 0}
